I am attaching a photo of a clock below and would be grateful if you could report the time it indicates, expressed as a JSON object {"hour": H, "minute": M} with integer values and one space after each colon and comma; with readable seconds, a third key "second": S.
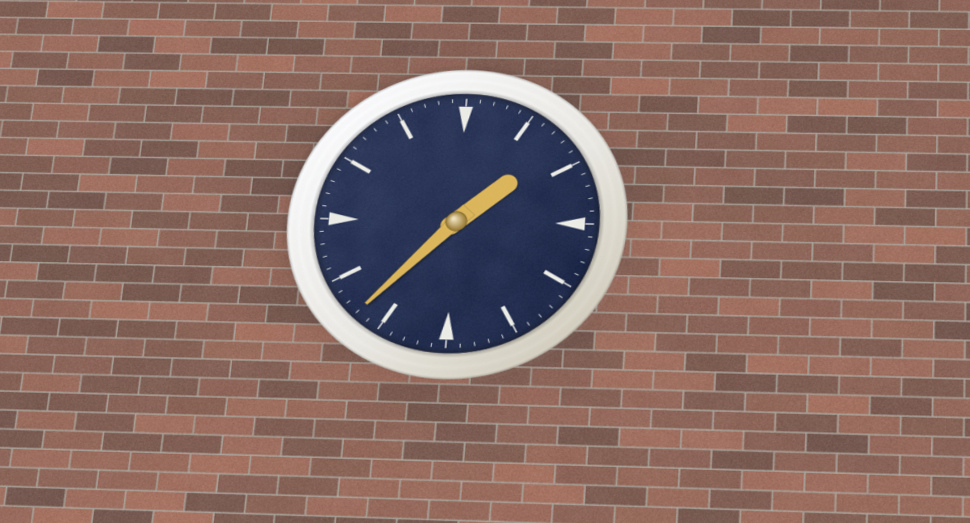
{"hour": 1, "minute": 37}
